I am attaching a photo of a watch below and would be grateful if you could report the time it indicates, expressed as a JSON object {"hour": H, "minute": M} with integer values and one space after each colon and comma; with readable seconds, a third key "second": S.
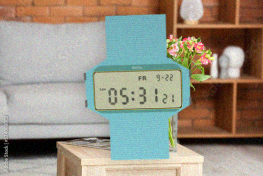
{"hour": 5, "minute": 31, "second": 21}
